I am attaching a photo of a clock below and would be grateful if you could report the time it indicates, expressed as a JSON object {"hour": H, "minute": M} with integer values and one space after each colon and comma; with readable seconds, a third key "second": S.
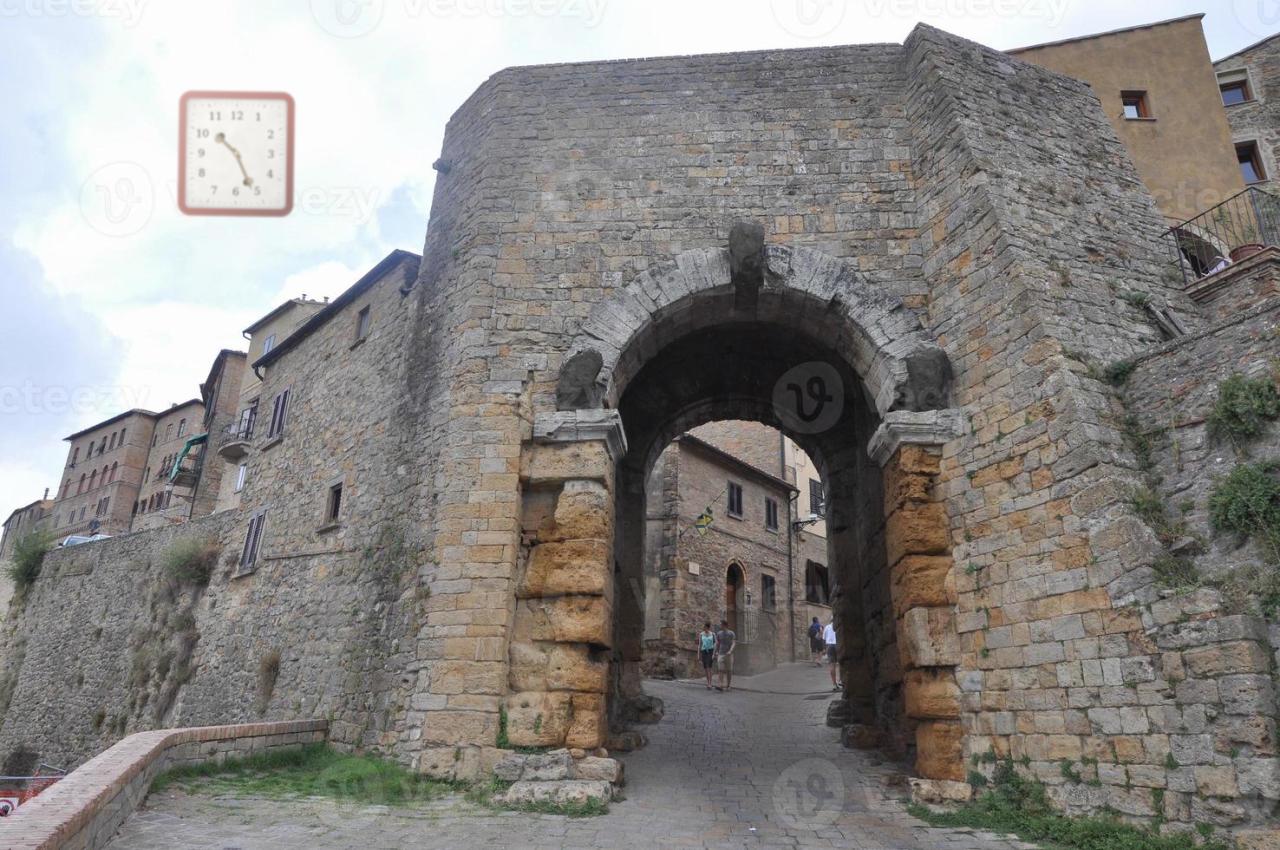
{"hour": 10, "minute": 26}
